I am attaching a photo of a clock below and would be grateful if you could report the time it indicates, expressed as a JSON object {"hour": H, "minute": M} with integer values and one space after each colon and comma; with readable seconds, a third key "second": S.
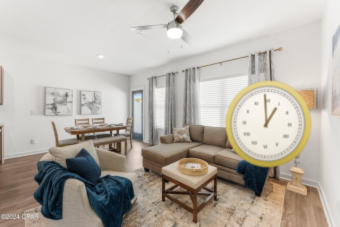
{"hour": 12, "minute": 59}
